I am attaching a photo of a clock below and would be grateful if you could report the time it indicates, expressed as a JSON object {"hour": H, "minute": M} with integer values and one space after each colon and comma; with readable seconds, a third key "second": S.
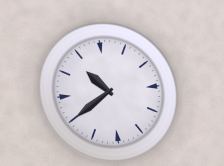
{"hour": 10, "minute": 40}
